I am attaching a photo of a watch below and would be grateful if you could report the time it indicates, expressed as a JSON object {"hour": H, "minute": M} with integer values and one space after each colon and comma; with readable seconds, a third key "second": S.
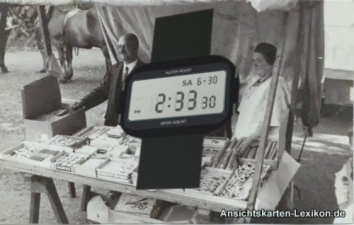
{"hour": 2, "minute": 33, "second": 30}
